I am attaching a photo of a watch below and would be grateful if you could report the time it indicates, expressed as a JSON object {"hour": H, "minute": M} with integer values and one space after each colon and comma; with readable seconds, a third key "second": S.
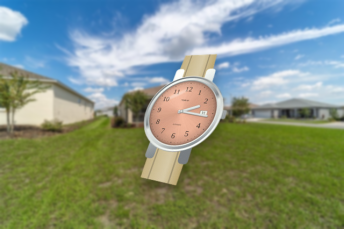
{"hour": 2, "minute": 16}
